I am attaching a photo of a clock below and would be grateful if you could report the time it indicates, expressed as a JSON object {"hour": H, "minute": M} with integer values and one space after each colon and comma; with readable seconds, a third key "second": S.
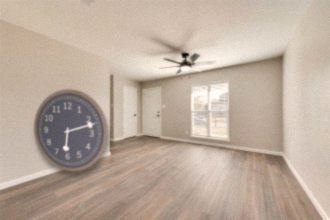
{"hour": 6, "minute": 12}
